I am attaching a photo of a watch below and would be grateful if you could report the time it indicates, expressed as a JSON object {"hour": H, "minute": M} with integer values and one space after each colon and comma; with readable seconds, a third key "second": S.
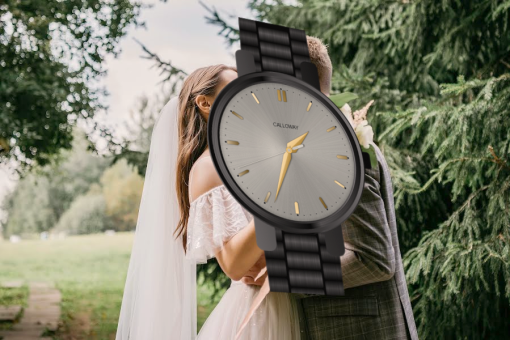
{"hour": 1, "minute": 33, "second": 41}
